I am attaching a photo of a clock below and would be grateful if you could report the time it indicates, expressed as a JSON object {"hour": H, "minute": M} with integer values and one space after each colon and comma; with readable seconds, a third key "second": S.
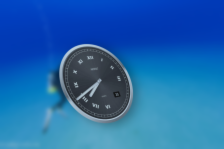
{"hour": 7, "minute": 41}
